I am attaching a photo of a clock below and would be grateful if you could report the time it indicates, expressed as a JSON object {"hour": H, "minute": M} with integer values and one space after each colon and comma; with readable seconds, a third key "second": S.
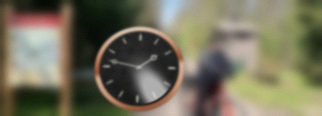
{"hour": 1, "minute": 47}
